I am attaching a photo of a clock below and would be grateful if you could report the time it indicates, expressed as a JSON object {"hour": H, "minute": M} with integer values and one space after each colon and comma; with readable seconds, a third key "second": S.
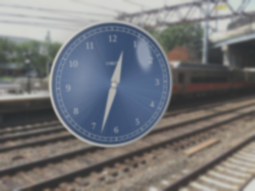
{"hour": 12, "minute": 33}
